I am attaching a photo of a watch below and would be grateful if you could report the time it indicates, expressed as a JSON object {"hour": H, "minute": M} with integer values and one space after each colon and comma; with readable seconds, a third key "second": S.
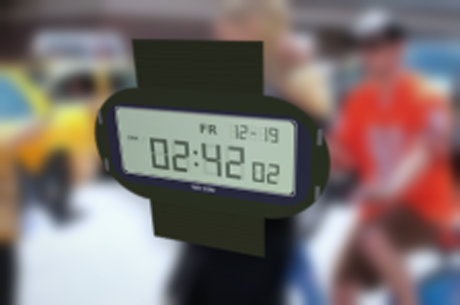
{"hour": 2, "minute": 42, "second": 2}
